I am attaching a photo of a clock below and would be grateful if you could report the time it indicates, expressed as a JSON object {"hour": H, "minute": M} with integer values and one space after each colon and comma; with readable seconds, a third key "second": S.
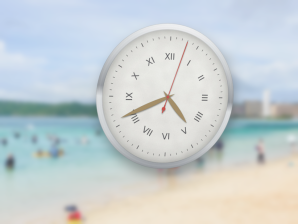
{"hour": 4, "minute": 41, "second": 3}
